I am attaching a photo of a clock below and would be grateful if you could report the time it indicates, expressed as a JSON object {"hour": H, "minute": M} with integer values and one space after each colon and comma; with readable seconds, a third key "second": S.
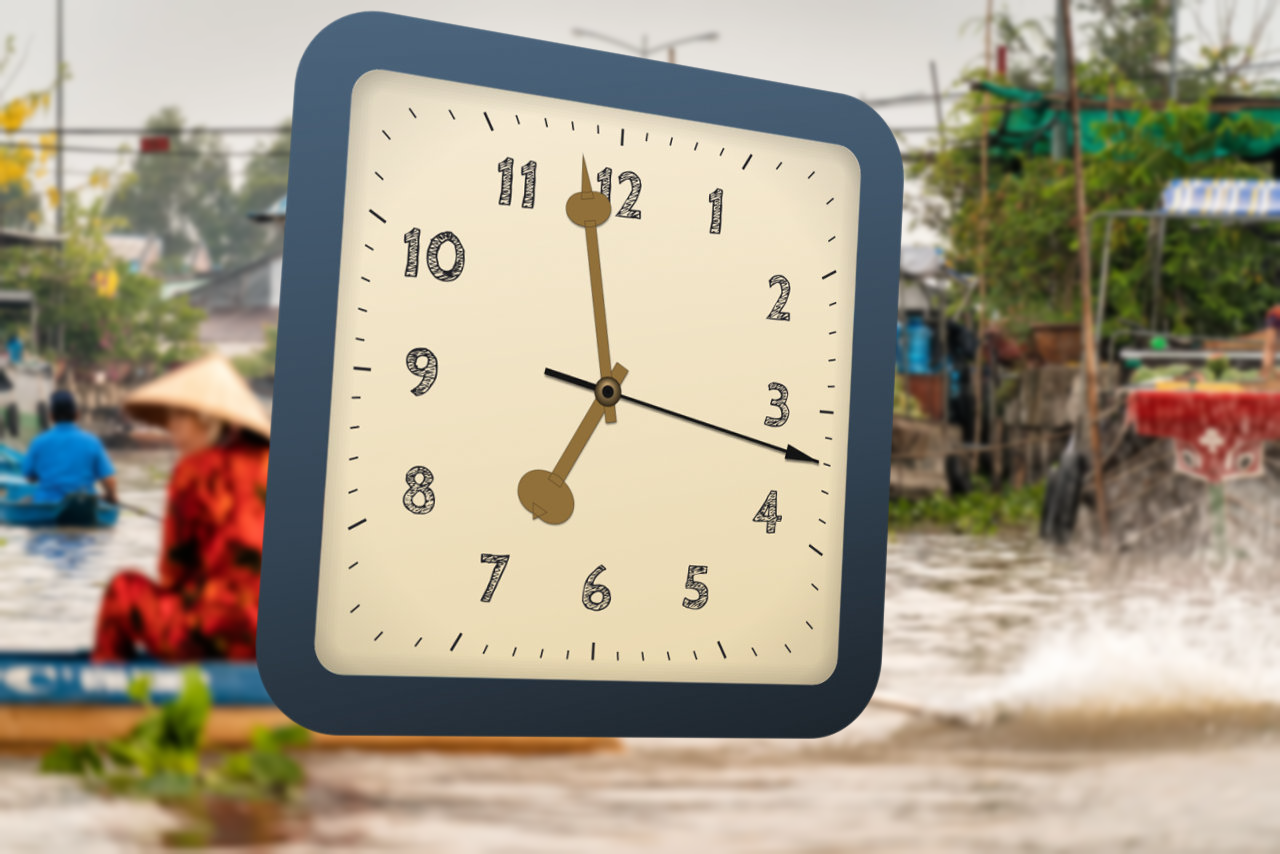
{"hour": 6, "minute": 58, "second": 17}
